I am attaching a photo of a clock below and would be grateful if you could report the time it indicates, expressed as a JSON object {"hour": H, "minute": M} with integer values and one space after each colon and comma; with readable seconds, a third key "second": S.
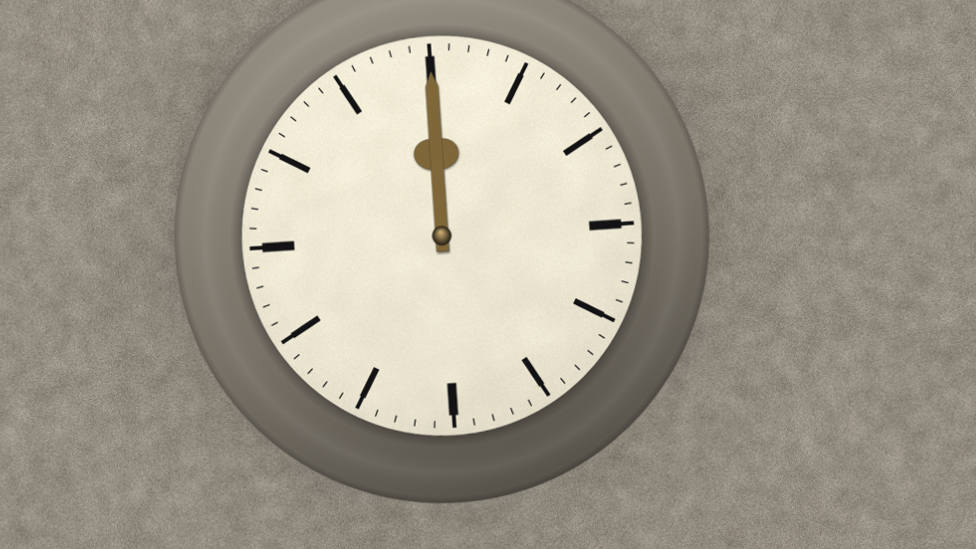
{"hour": 12, "minute": 0}
